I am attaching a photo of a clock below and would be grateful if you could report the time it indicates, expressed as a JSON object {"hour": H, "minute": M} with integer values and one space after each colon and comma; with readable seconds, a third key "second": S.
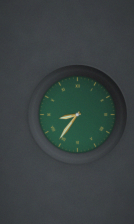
{"hour": 8, "minute": 36}
